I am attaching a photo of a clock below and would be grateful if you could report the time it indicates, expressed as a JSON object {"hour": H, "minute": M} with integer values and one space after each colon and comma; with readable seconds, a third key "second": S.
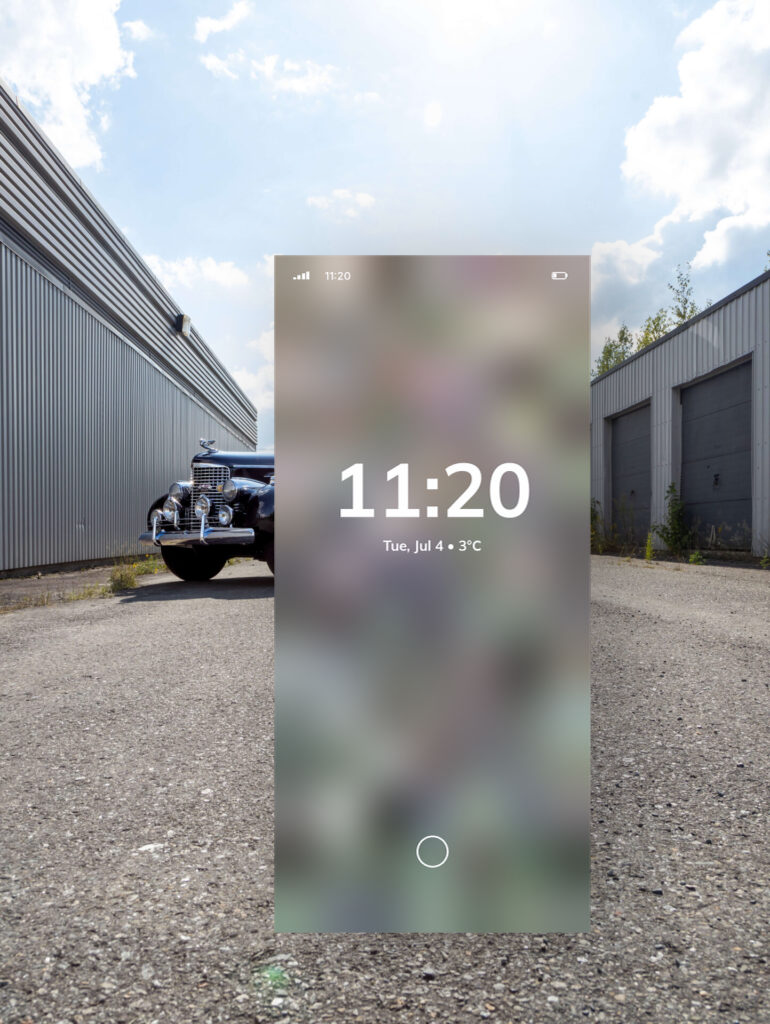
{"hour": 11, "minute": 20}
